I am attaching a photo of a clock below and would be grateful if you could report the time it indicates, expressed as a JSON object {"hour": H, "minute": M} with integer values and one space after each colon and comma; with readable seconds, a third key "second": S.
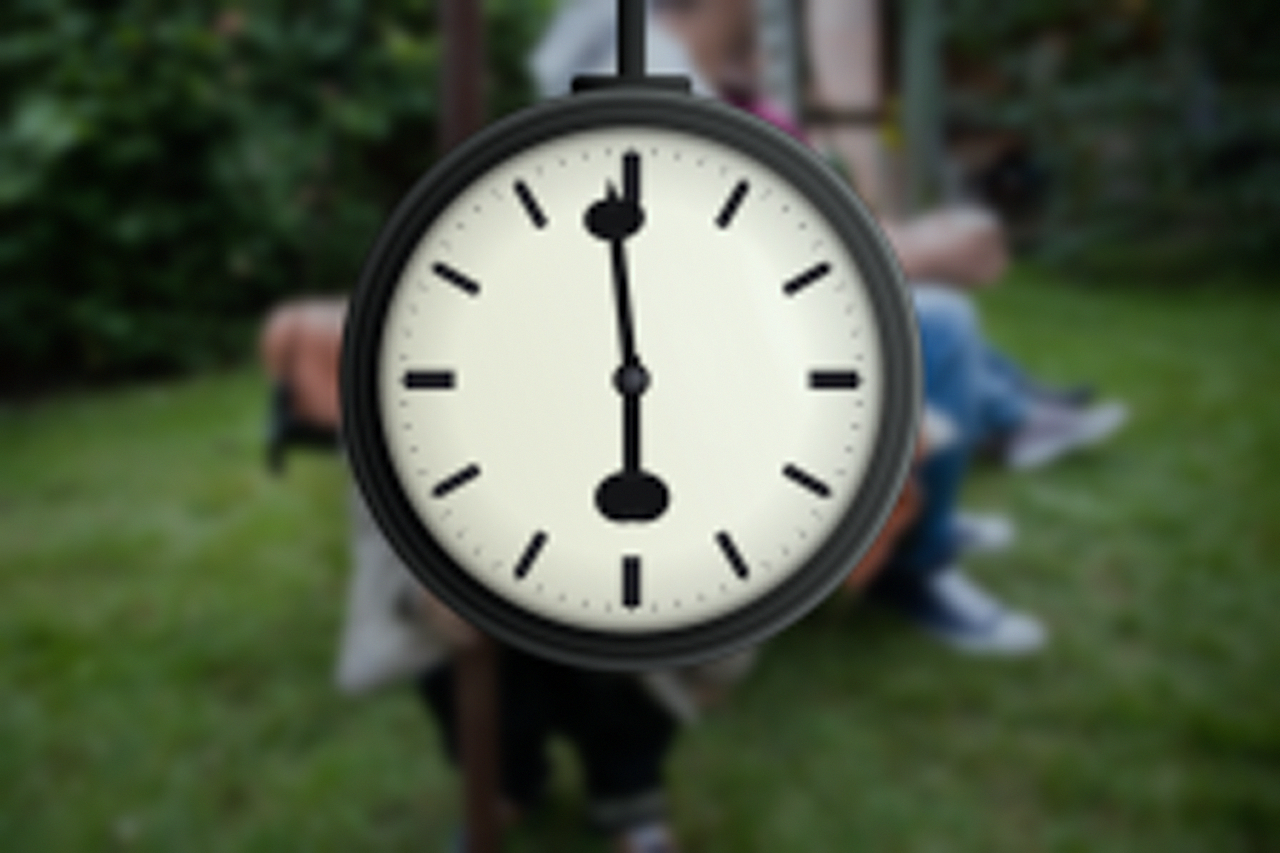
{"hour": 5, "minute": 59}
